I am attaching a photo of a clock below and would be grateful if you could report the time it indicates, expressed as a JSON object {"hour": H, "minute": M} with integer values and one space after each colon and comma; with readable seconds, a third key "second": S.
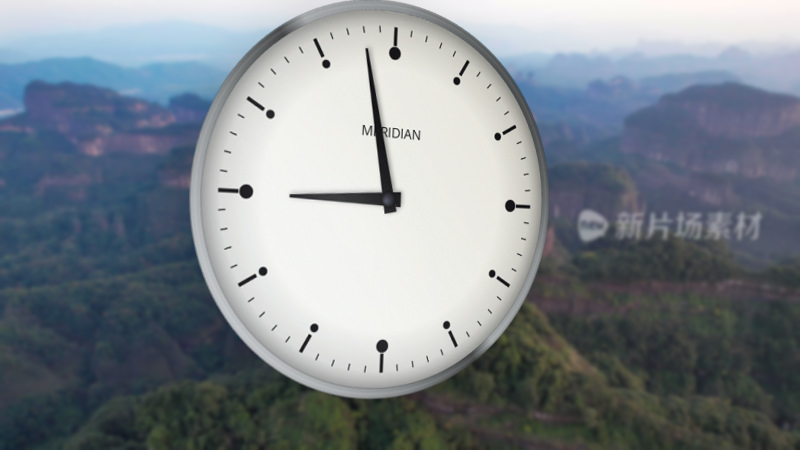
{"hour": 8, "minute": 58}
